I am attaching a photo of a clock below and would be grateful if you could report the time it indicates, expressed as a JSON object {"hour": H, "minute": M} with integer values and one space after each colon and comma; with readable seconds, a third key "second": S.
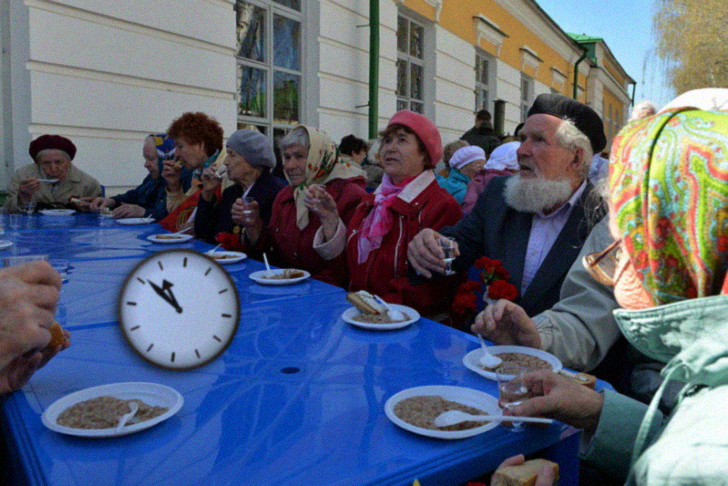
{"hour": 10, "minute": 51}
